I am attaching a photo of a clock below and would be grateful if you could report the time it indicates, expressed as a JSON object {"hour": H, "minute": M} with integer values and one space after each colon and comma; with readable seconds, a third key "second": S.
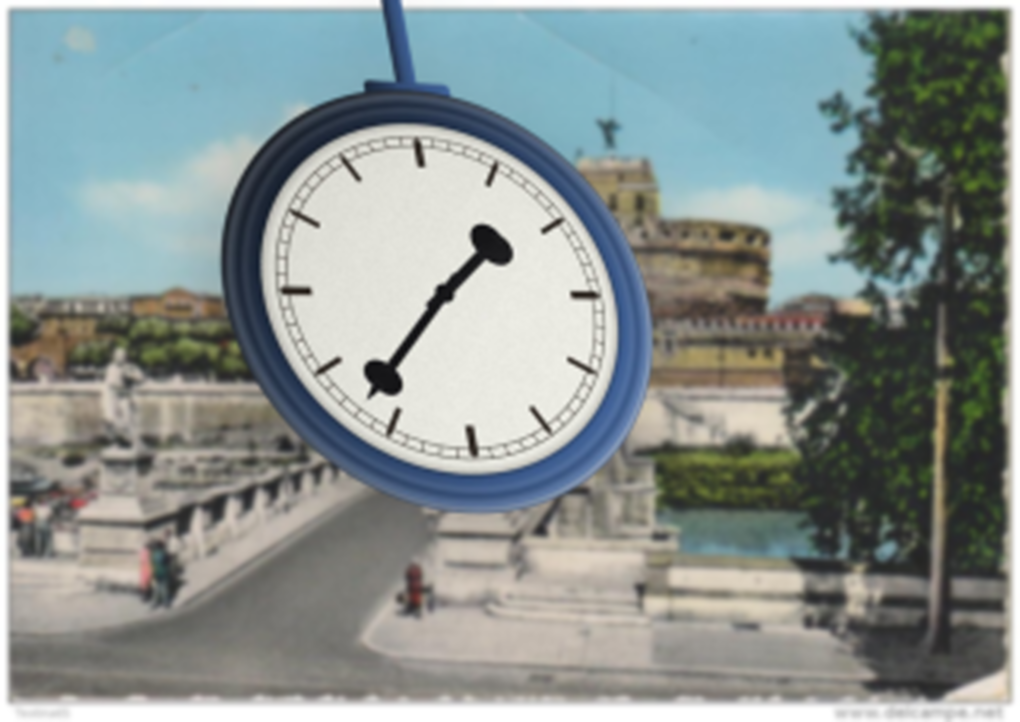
{"hour": 1, "minute": 37}
